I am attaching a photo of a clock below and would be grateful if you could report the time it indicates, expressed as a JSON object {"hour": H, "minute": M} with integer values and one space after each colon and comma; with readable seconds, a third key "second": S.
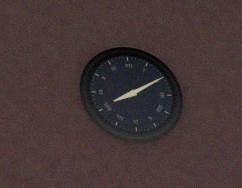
{"hour": 8, "minute": 10}
